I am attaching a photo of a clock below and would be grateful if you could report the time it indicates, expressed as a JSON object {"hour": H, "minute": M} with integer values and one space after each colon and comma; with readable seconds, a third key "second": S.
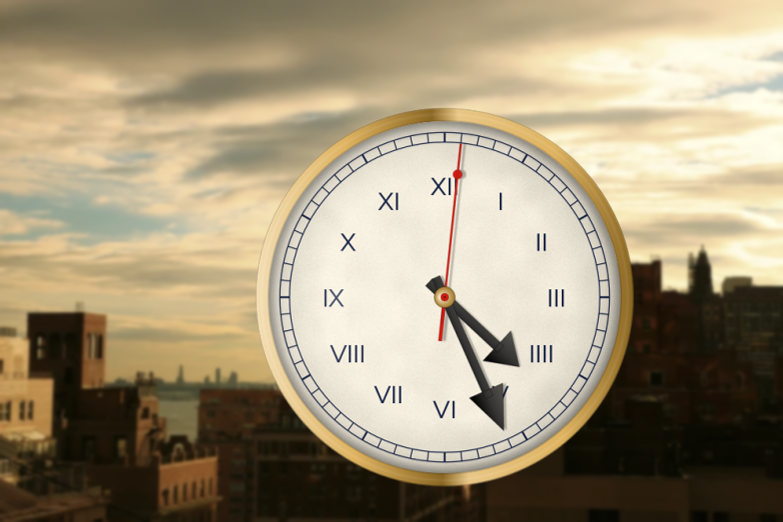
{"hour": 4, "minute": 26, "second": 1}
